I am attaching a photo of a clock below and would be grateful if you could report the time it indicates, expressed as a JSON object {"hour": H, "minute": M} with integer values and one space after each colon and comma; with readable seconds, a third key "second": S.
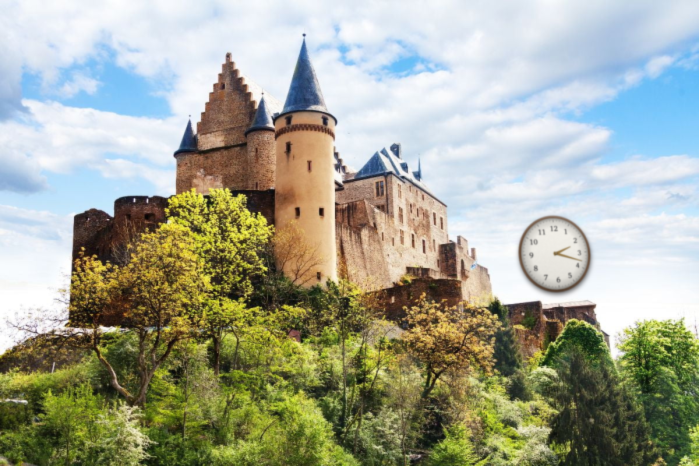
{"hour": 2, "minute": 18}
